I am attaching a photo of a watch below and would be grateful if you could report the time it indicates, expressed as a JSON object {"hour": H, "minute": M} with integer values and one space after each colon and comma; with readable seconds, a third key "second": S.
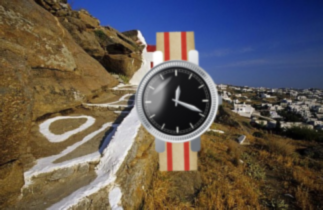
{"hour": 12, "minute": 19}
